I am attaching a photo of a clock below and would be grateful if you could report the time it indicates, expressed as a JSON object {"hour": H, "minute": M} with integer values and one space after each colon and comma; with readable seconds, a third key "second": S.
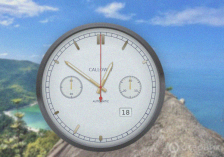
{"hour": 12, "minute": 51}
